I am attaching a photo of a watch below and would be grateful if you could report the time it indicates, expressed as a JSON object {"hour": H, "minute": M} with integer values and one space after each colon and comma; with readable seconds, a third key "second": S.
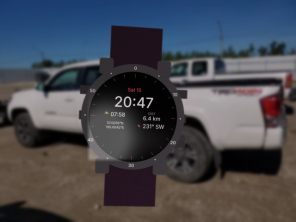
{"hour": 20, "minute": 47}
